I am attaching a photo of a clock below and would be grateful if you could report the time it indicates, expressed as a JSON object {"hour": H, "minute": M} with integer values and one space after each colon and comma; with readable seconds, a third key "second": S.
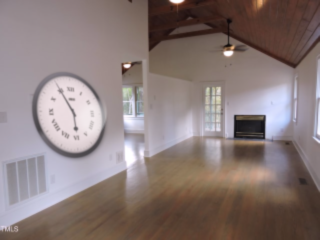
{"hour": 5, "minute": 55}
